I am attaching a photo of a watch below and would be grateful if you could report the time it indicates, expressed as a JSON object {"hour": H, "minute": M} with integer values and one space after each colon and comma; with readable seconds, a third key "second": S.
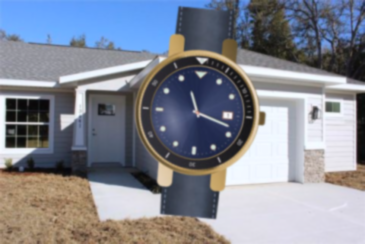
{"hour": 11, "minute": 18}
